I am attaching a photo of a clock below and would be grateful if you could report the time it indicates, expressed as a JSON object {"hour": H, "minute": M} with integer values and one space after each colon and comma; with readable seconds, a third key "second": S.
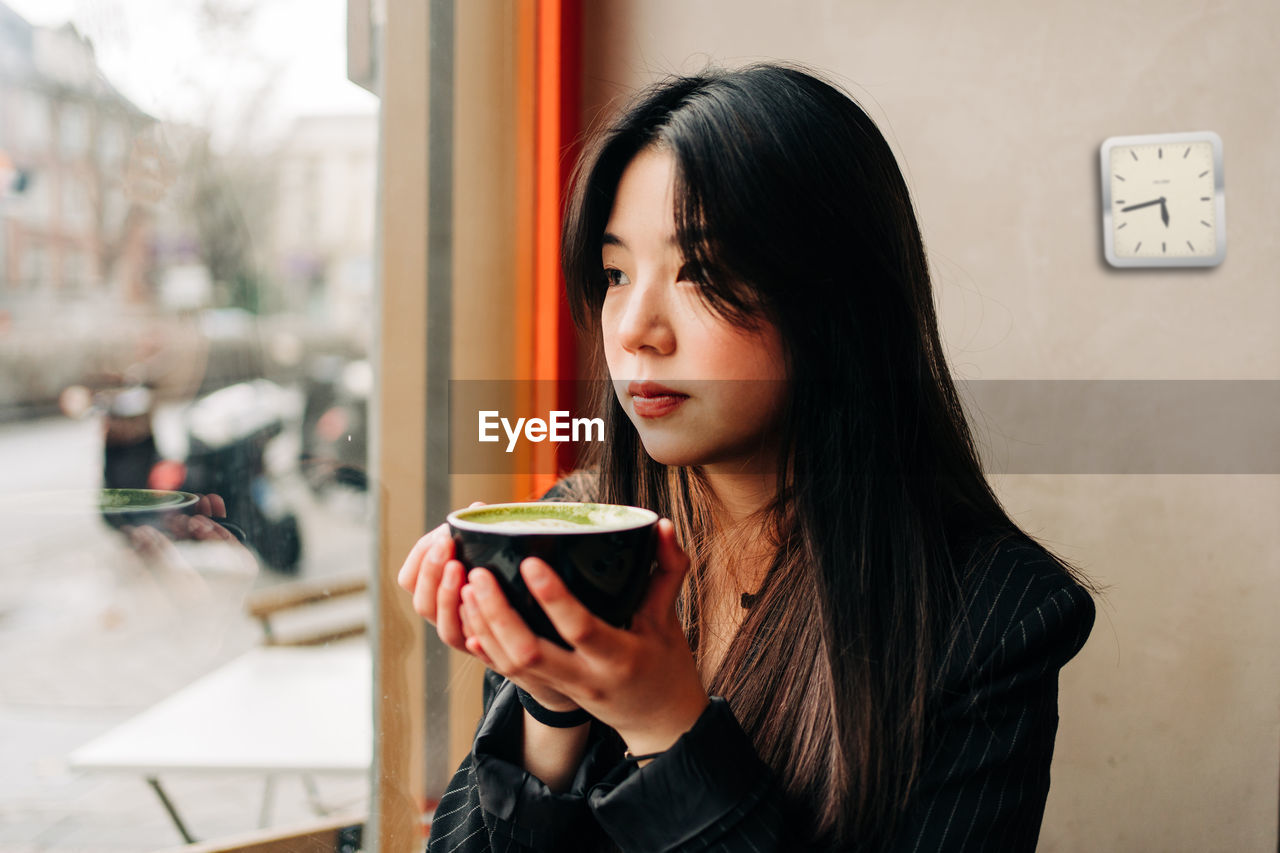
{"hour": 5, "minute": 43}
